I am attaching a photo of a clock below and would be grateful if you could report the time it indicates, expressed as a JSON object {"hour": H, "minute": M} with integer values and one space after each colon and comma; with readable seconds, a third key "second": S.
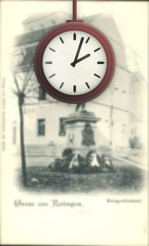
{"hour": 2, "minute": 3}
